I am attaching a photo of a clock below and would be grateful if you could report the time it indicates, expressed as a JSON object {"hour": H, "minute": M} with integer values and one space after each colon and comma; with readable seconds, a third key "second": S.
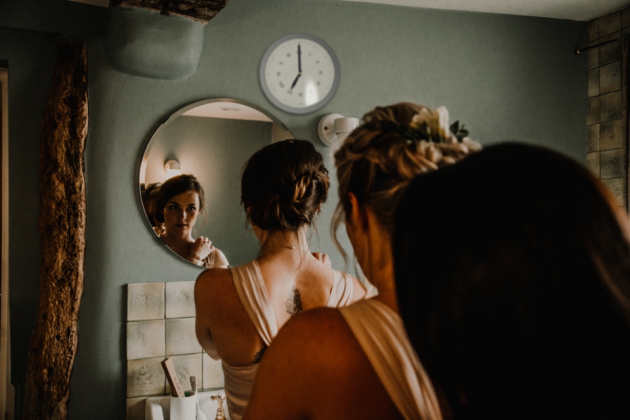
{"hour": 7, "minute": 0}
